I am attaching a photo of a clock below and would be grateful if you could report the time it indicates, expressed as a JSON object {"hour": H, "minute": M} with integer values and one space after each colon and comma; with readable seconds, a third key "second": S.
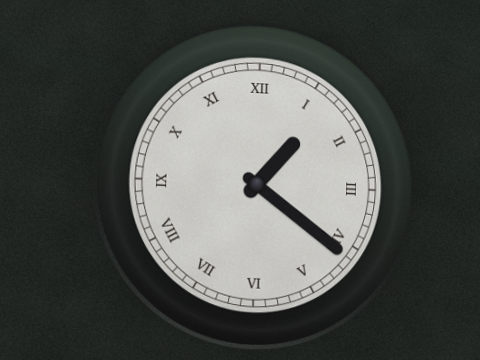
{"hour": 1, "minute": 21}
